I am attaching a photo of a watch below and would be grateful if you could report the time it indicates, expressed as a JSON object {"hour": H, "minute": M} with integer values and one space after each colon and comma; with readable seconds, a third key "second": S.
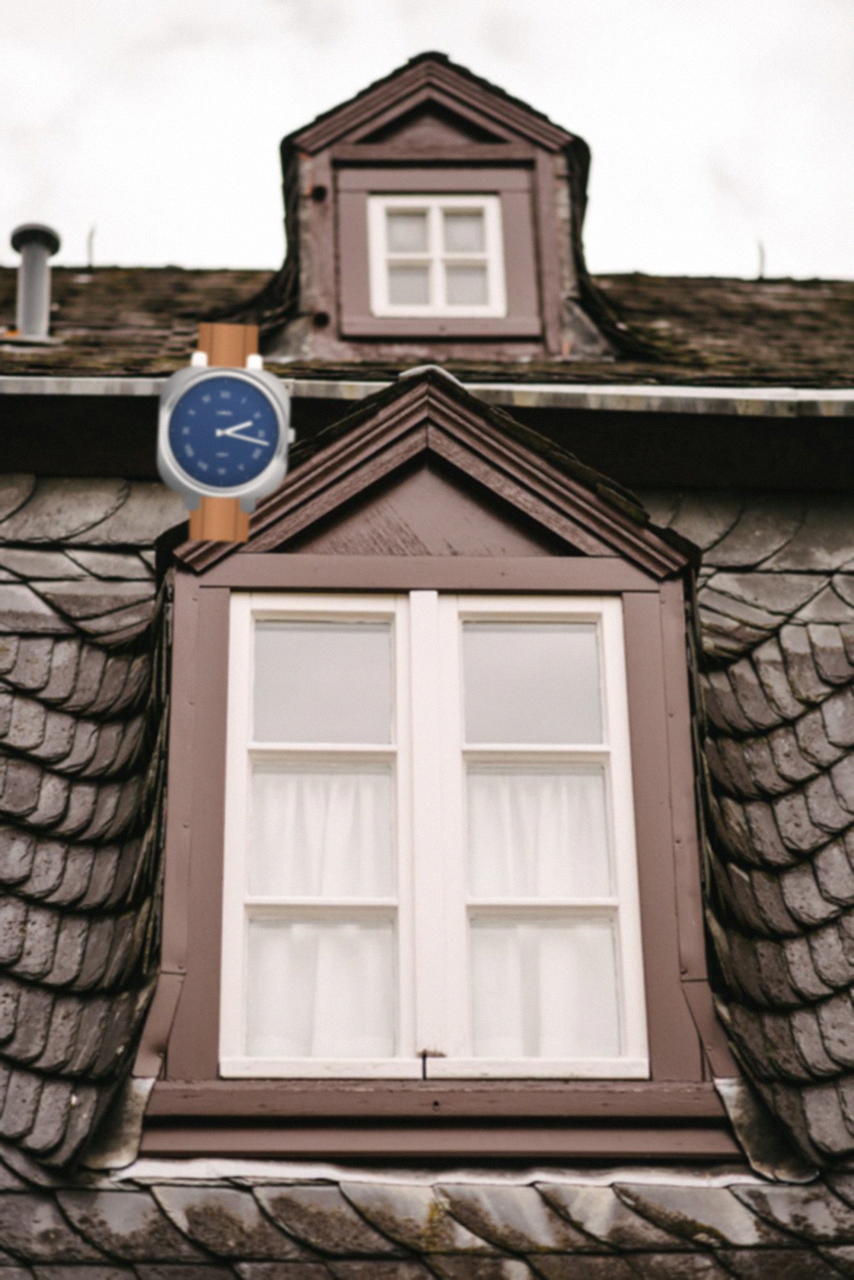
{"hour": 2, "minute": 17}
